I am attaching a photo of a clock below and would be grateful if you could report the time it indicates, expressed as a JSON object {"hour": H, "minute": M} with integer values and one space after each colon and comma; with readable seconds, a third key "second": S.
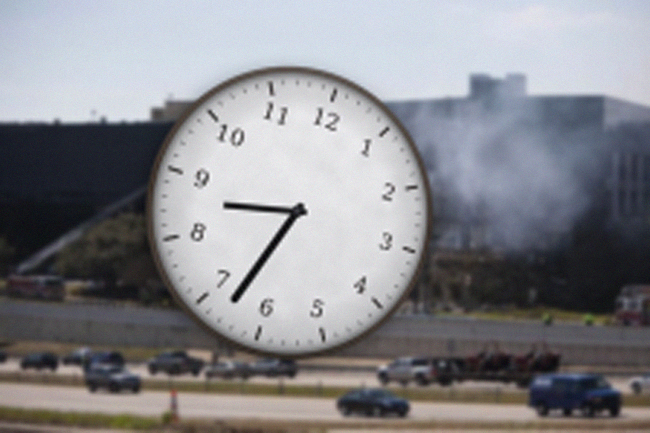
{"hour": 8, "minute": 33}
